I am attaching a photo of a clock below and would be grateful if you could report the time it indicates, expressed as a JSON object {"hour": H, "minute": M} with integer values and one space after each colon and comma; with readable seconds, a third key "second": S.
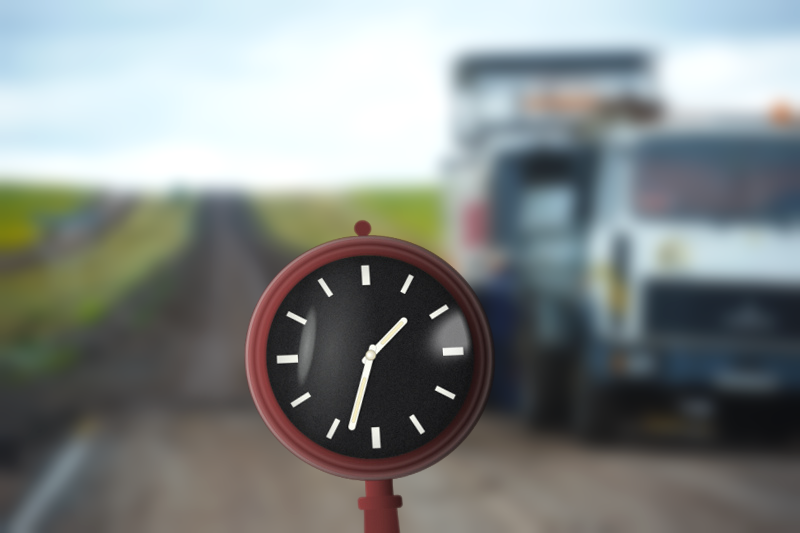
{"hour": 1, "minute": 33}
